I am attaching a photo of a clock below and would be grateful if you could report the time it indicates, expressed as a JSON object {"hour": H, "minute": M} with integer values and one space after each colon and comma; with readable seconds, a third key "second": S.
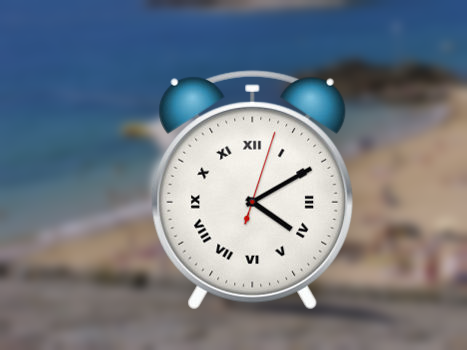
{"hour": 4, "minute": 10, "second": 3}
